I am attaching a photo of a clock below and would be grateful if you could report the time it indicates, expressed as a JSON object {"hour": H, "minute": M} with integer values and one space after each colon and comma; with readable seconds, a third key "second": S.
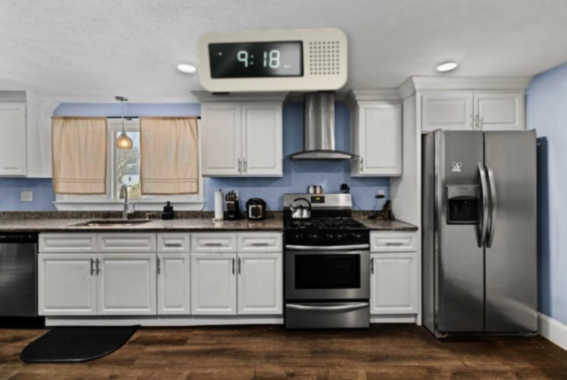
{"hour": 9, "minute": 18}
